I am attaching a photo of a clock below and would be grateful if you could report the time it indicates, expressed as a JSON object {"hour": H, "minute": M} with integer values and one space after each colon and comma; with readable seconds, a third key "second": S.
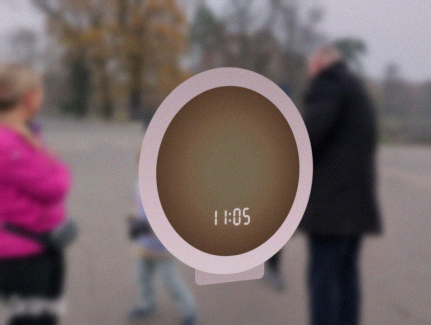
{"hour": 11, "minute": 5}
